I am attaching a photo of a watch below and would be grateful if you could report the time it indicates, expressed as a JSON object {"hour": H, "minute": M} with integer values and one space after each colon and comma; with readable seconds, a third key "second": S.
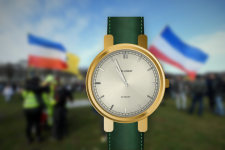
{"hour": 10, "minute": 56}
